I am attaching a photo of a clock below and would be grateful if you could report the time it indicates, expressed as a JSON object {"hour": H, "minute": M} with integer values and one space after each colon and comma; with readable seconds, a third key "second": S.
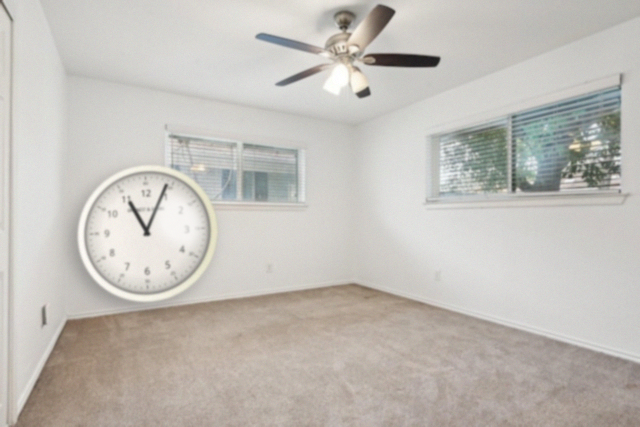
{"hour": 11, "minute": 4}
